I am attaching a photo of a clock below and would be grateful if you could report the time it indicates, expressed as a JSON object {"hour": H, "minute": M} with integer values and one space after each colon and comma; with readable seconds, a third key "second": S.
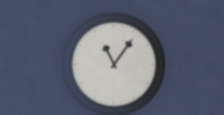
{"hour": 11, "minute": 6}
